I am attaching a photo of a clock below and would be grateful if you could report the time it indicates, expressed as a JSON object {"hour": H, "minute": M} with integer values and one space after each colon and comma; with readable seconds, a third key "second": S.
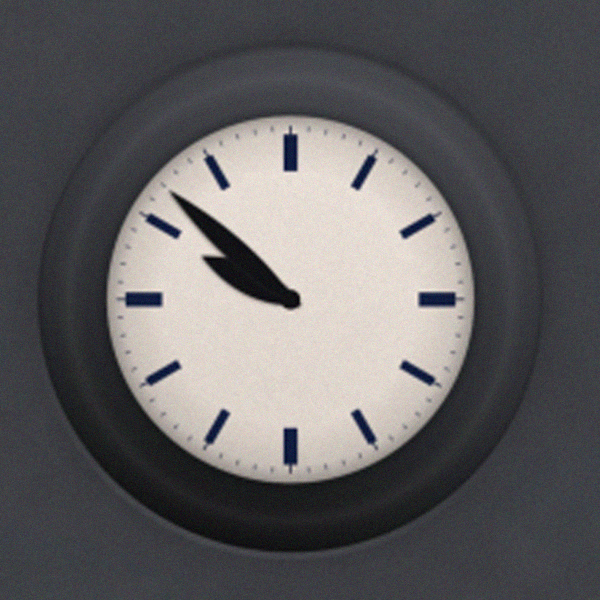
{"hour": 9, "minute": 52}
